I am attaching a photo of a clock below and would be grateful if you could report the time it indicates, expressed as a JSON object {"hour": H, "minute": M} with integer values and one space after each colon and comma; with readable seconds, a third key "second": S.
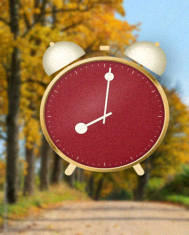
{"hour": 8, "minute": 1}
